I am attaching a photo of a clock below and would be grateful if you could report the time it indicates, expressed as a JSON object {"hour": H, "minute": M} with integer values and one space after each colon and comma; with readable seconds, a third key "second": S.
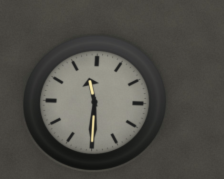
{"hour": 11, "minute": 30}
